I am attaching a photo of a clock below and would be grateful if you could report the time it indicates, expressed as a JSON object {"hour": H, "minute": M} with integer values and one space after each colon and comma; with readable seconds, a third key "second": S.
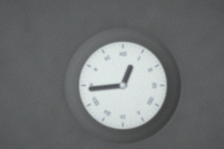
{"hour": 12, "minute": 44}
